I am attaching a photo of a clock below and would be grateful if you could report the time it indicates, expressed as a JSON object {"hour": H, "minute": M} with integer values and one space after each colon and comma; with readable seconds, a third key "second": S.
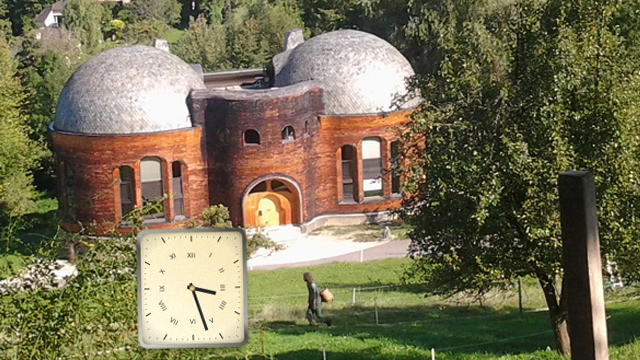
{"hour": 3, "minute": 27}
